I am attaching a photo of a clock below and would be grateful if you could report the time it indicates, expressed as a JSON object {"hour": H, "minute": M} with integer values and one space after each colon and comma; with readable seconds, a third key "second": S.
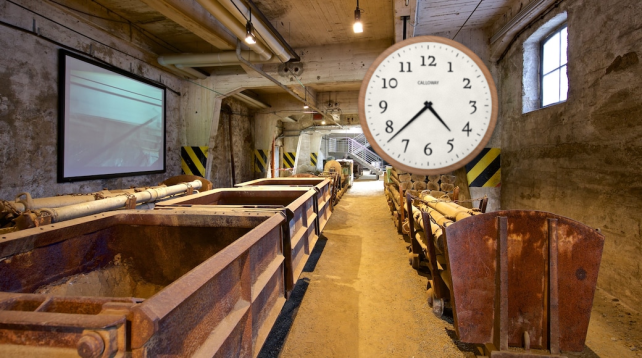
{"hour": 4, "minute": 38}
